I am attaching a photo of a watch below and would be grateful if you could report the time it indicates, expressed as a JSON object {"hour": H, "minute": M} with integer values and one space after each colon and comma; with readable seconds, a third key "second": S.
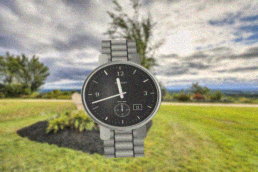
{"hour": 11, "minute": 42}
